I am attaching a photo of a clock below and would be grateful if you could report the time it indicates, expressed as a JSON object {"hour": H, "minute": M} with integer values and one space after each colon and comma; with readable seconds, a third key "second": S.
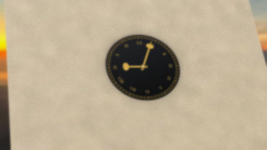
{"hour": 9, "minute": 4}
